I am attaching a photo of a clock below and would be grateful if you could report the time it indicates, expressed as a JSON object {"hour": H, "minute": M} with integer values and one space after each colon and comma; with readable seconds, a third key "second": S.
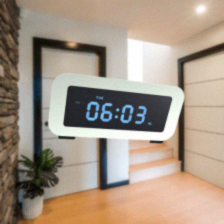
{"hour": 6, "minute": 3}
